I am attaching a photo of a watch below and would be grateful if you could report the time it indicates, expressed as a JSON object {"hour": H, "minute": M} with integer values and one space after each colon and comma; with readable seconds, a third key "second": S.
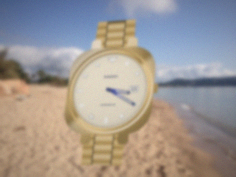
{"hour": 3, "minute": 20}
